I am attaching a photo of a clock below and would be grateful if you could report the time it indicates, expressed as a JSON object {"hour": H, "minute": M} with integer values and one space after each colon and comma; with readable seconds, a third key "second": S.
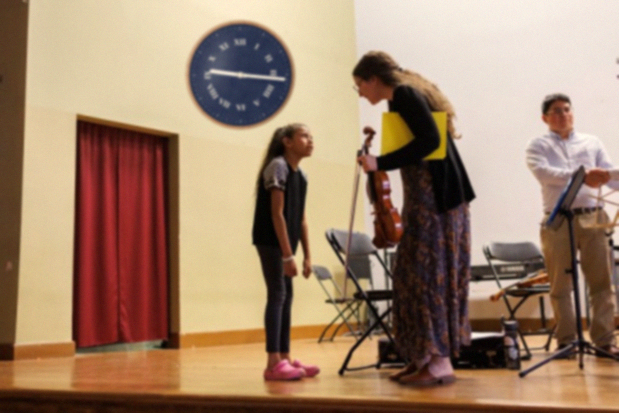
{"hour": 9, "minute": 16}
